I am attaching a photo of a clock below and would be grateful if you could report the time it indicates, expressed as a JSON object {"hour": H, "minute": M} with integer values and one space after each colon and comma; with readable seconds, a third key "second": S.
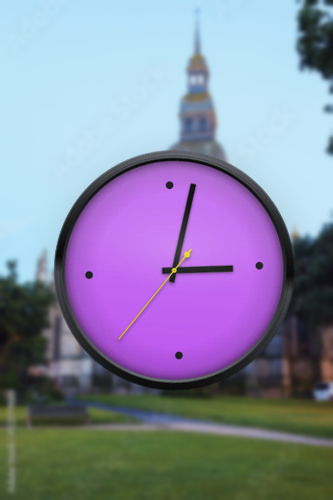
{"hour": 3, "minute": 2, "second": 37}
